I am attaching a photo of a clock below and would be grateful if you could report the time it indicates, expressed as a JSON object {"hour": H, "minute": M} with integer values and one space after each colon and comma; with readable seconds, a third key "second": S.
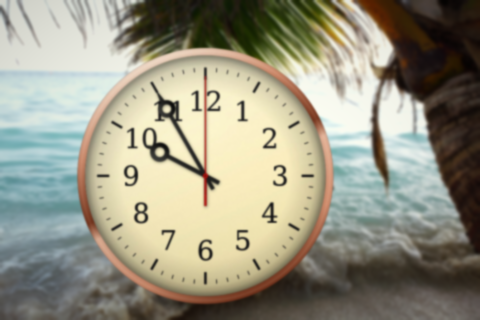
{"hour": 9, "minute": 55, "second": 0}
